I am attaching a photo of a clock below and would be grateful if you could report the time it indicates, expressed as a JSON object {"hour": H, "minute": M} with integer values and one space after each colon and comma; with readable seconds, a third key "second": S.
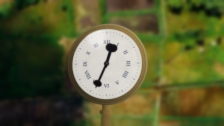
{"hour": 12, "minute": 34}
